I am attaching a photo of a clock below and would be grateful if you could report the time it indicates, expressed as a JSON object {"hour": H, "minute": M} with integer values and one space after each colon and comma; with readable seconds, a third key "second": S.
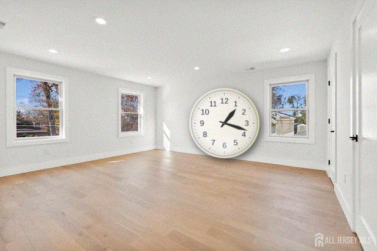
{"hour": 1, "minute": 18}
